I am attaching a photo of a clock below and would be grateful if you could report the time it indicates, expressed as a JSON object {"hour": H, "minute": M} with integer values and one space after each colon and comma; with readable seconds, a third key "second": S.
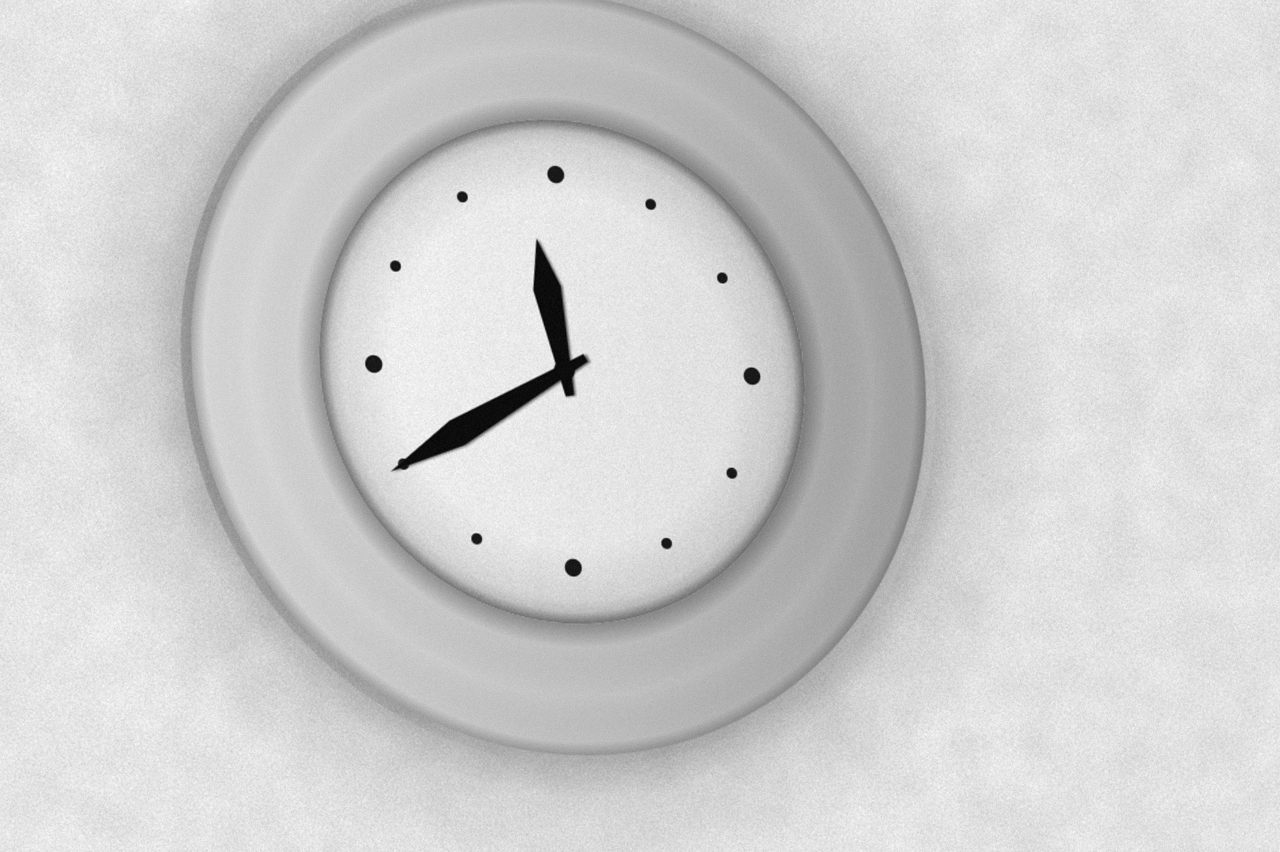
{"hour": 11, "minute": 40}
